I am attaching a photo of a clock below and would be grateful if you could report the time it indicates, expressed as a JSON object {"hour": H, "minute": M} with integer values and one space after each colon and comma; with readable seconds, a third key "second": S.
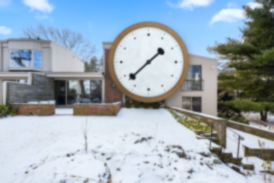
{"hour": 1, "minute": 38}
